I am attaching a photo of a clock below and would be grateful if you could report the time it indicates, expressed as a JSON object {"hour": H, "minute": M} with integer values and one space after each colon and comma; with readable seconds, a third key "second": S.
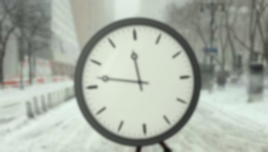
{"hour": 11, "minute": 47}
